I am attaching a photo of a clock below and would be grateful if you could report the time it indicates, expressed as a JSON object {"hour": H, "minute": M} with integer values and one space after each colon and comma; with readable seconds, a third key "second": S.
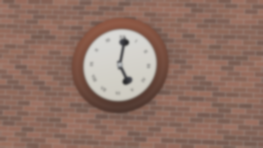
{"hour": 5, "minute": 1}
